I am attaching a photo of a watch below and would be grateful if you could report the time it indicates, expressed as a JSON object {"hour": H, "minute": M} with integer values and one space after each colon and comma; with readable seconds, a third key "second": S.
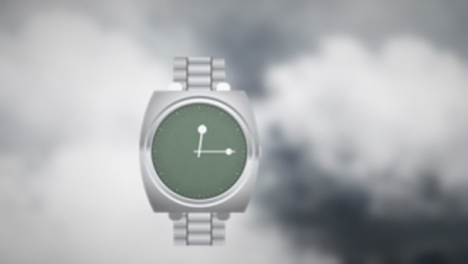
{"hour": 12, "minute": 15}
